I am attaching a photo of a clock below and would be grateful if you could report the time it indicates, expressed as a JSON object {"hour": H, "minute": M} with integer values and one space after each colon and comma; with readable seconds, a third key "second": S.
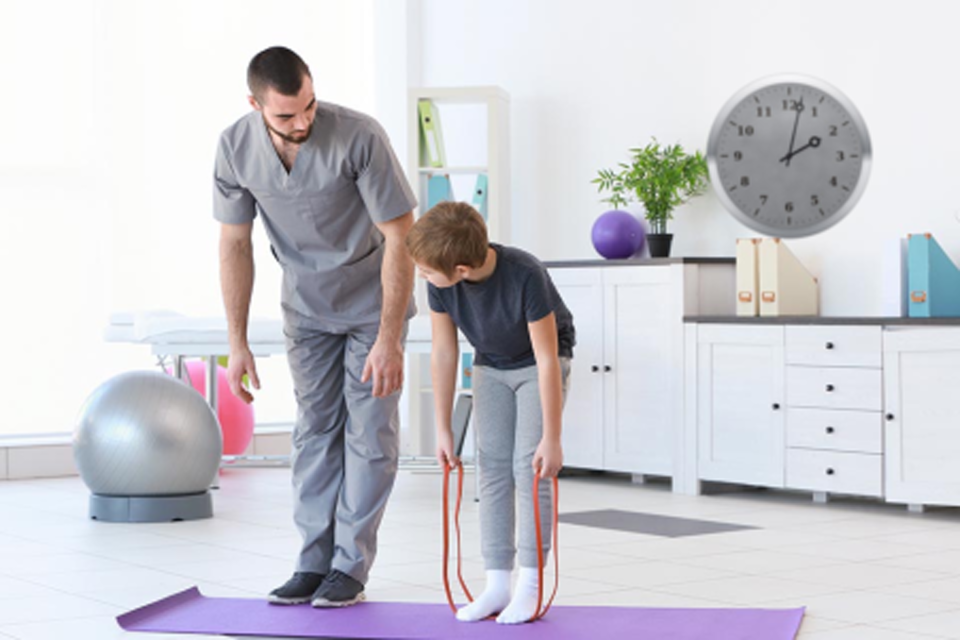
{"hour": 2, "minute": 2}
